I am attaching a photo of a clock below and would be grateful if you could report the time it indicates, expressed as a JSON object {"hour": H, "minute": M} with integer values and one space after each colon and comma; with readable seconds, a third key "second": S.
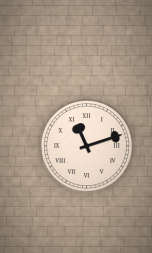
{"hour": 11, "minute": 12}
